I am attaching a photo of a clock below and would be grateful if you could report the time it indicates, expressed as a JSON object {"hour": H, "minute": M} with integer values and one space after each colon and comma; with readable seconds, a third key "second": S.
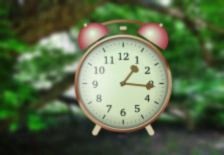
{"hour": 1, "minute": 16}
